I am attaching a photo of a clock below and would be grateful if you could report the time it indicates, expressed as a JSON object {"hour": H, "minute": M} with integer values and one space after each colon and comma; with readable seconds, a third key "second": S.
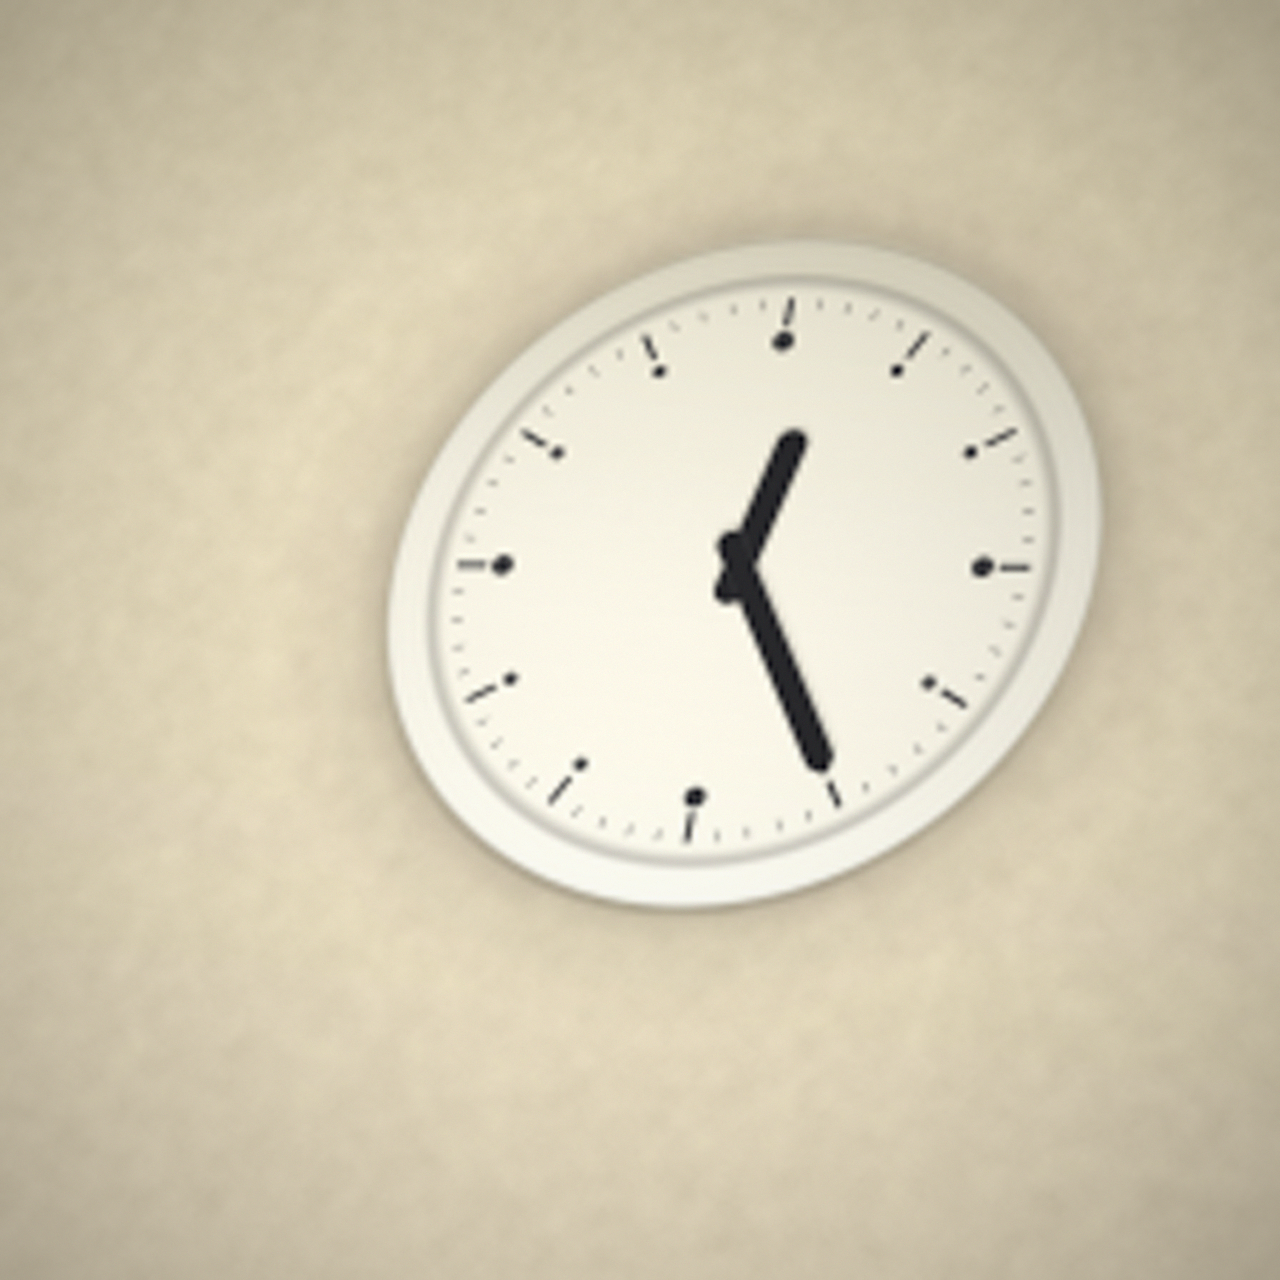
{"hour": 12, "minute": 25}
